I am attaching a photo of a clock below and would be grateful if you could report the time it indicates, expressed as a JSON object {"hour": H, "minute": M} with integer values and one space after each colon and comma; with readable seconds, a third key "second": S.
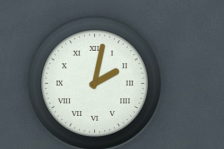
{"hour": 2, "minute": 2}
